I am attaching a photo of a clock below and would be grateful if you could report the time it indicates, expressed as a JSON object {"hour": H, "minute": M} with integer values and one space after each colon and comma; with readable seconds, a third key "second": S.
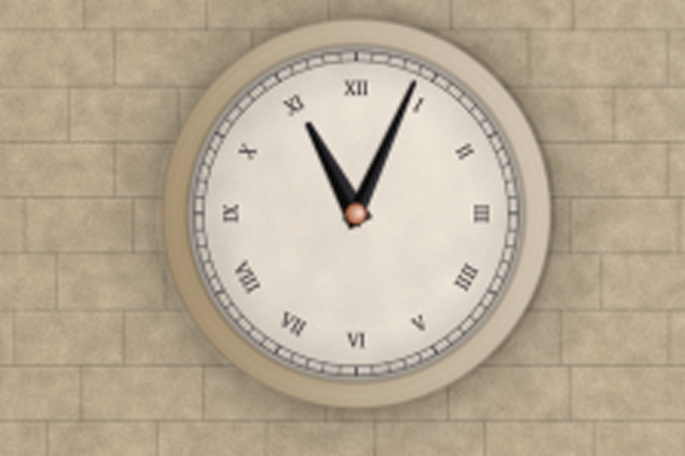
{"hour": 11, "minute": 4}
